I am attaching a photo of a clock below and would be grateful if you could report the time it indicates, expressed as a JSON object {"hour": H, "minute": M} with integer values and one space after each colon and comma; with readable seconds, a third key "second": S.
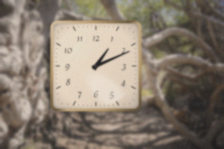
{"hour": 1, "minute": 11}
